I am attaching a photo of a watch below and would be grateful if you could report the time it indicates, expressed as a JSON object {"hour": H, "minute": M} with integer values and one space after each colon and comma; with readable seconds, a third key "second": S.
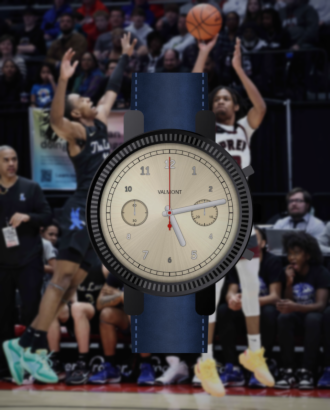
{"hour": 5, "minute": 13}
